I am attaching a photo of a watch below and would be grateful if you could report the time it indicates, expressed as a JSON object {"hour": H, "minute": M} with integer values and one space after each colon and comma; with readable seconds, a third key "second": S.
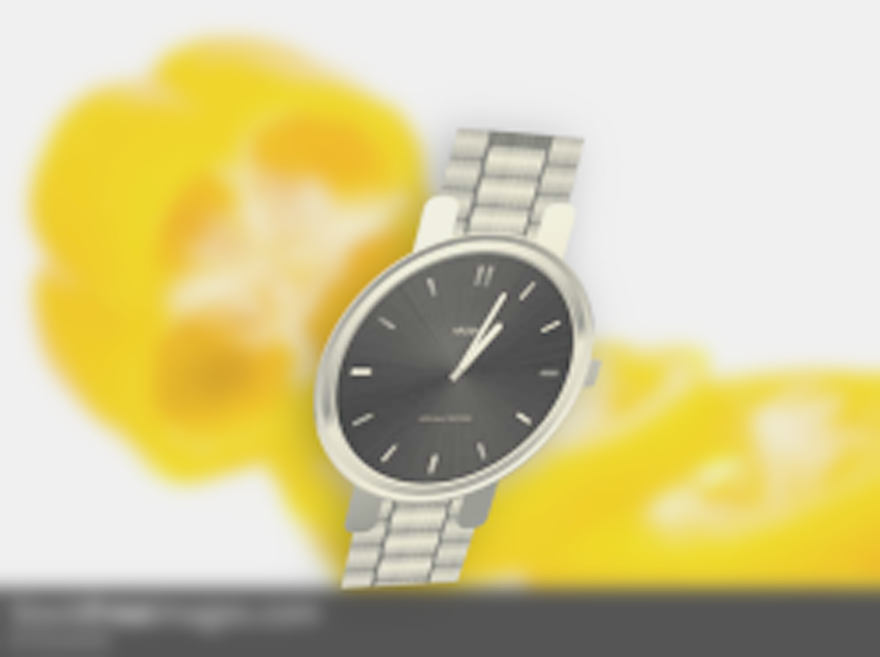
{"hour": 1, "minute": 3}
